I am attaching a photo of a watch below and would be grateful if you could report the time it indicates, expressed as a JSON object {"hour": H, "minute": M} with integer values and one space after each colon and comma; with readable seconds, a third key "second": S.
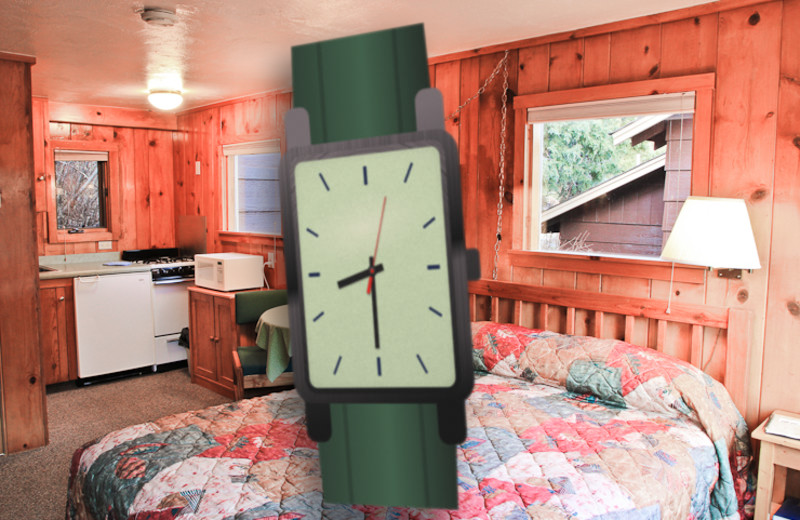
{"hour": 8, "minute": 30, "second": 3}
